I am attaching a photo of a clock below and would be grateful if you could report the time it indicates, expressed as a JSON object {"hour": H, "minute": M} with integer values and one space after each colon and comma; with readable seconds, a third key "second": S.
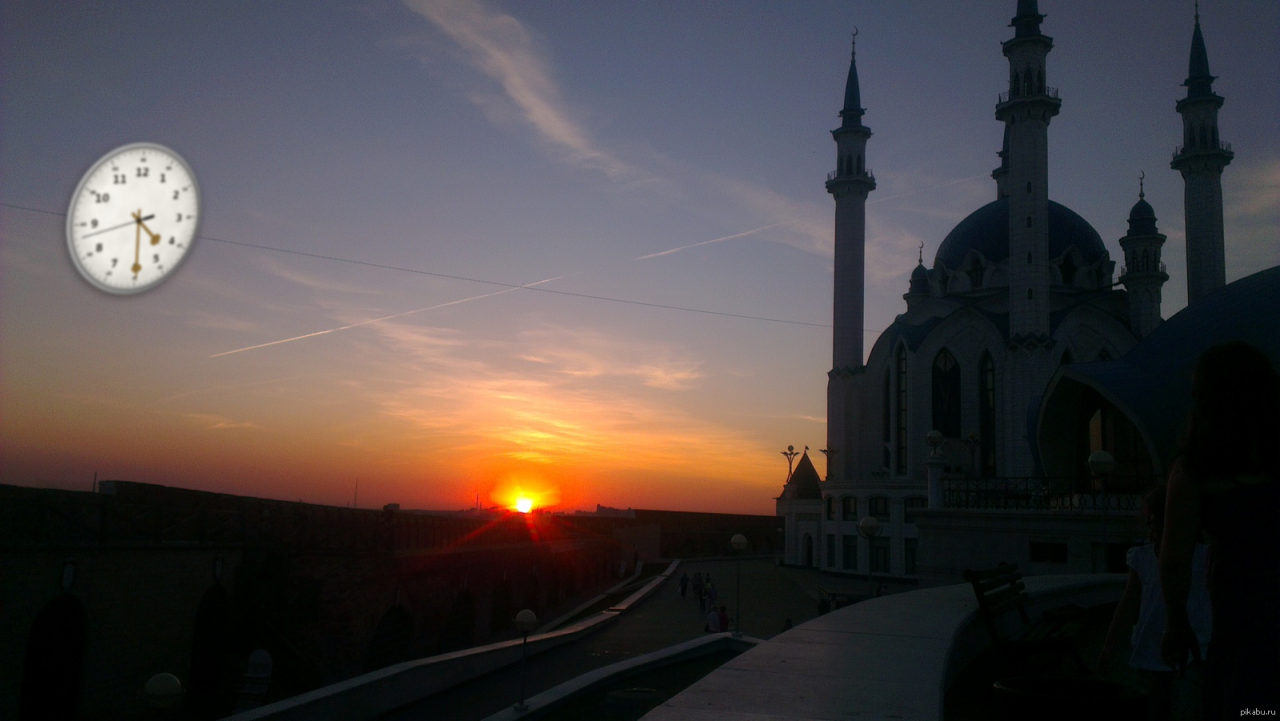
{"hour": 4, "minute": 29, "second": 43}
